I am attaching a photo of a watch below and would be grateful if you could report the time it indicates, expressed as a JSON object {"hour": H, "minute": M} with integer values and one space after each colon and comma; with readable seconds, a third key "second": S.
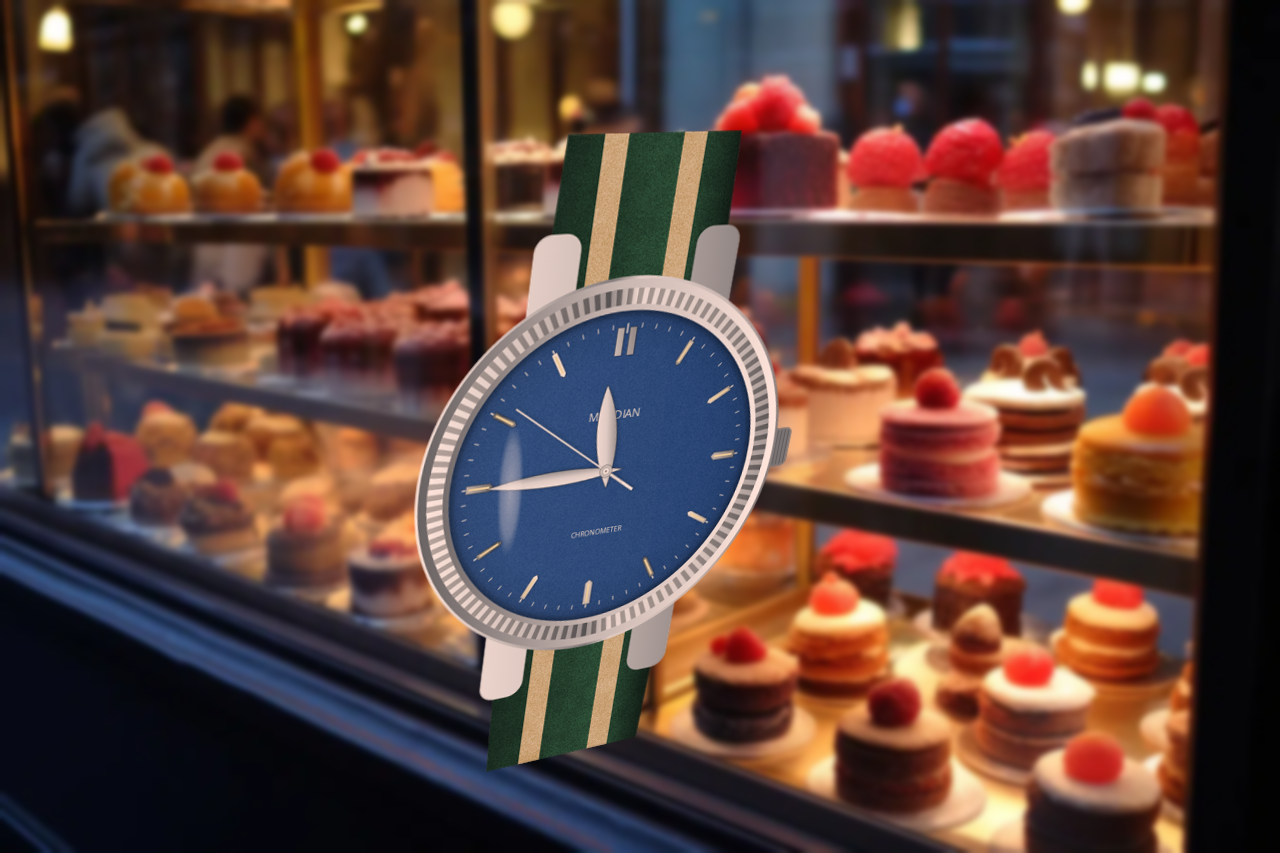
{"hour": 11, "minute": 44, "second": 51}
